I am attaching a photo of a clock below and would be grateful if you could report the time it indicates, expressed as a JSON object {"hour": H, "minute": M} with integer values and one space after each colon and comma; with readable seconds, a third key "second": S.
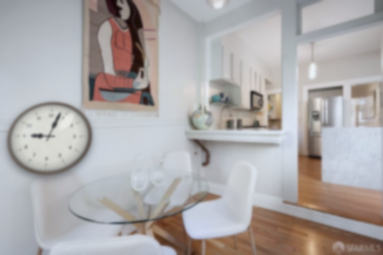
{"hour": 9, "minute": 3}
